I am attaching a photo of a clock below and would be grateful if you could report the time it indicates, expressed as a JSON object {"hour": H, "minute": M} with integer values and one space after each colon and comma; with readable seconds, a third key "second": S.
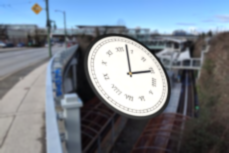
{"hour": 3, "minute": 3}
